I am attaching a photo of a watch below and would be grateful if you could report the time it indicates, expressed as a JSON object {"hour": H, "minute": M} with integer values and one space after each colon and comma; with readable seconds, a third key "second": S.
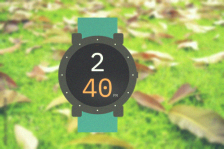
{"hour": 2, "minute": 40}
